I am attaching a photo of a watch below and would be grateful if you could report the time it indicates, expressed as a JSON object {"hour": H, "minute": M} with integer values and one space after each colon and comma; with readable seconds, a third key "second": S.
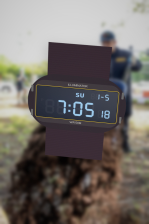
{"hour": 7, "minute": 5, "second": 18}
